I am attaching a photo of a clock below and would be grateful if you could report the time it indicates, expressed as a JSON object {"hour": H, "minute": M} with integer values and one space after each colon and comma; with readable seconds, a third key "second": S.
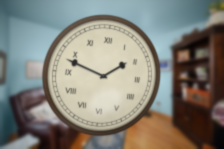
{"hour": 1, "minute": 48}
